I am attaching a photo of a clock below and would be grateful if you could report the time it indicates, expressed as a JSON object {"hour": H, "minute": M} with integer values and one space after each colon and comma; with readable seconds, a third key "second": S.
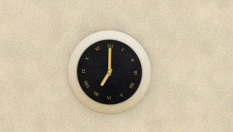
{"hour": 7, "minute": 0}
